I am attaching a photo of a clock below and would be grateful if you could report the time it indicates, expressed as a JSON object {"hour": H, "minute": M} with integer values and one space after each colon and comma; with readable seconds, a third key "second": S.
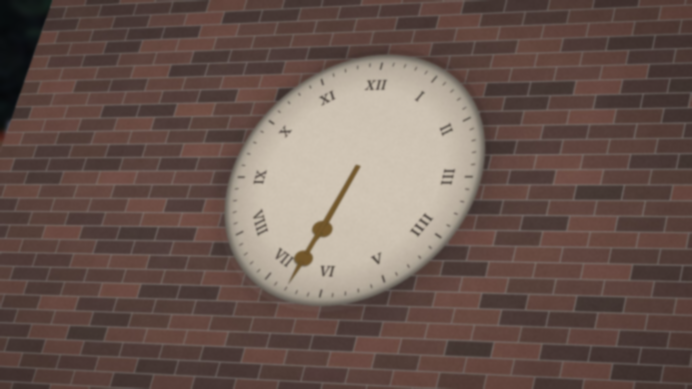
{"hour": 6, "minute": 33}
